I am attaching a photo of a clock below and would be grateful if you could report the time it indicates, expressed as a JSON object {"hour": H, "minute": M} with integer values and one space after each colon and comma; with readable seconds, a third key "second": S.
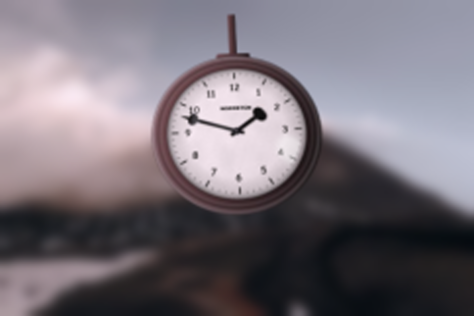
{"hour": 1, "minute": 48}
